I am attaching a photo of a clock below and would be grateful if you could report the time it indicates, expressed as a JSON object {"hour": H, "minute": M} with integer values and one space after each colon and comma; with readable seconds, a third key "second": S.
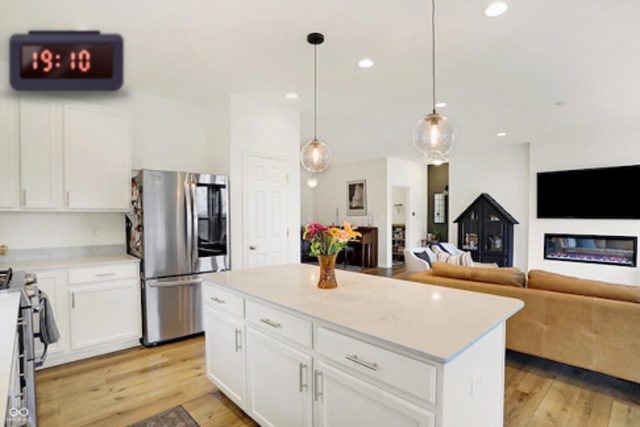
{"hour": 19, "minute": 10}
